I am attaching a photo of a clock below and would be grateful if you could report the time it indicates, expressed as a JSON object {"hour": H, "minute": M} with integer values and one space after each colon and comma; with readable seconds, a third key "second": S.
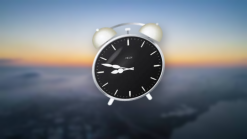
{"hour": 8, "minute": 48}
